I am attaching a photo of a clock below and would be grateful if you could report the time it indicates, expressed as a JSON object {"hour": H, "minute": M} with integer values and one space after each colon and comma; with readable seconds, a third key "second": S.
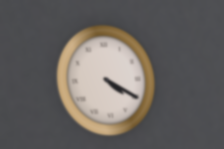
{"hour": 4, "minute": 20}
